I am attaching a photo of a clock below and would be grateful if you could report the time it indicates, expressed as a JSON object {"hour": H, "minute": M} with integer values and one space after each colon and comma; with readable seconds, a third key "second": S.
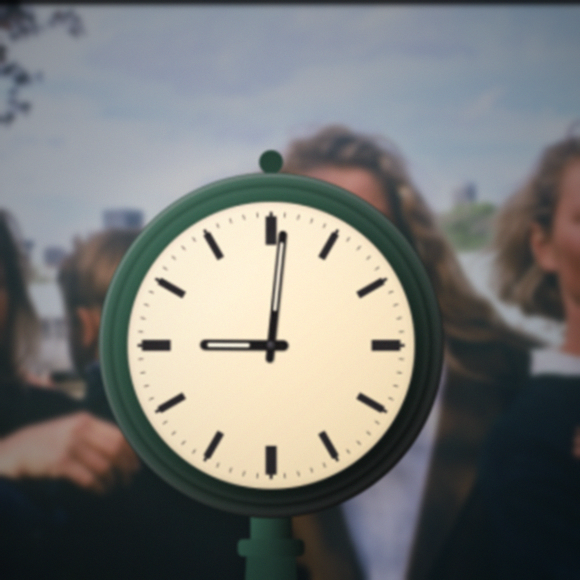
{"hour": 9, "minute": 1}
